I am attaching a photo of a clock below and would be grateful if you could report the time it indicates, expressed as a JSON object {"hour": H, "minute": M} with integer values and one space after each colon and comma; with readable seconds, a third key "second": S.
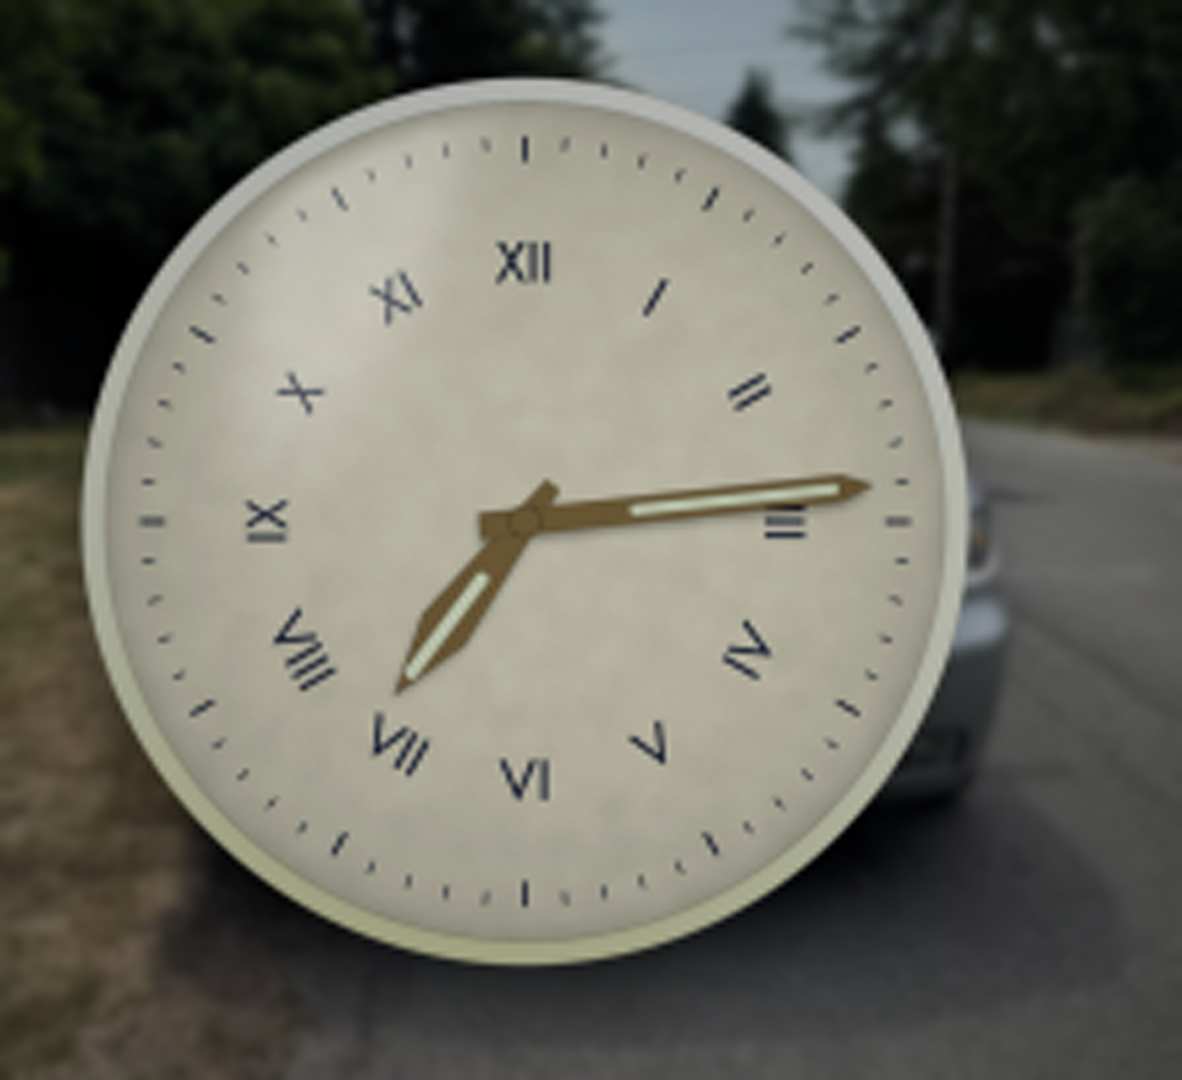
{"hour": 7, "minute": 14}
